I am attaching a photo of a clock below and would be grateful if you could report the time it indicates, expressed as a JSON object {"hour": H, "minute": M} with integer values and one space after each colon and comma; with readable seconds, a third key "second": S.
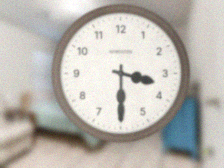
{"hour": 3, "minute": 30}
